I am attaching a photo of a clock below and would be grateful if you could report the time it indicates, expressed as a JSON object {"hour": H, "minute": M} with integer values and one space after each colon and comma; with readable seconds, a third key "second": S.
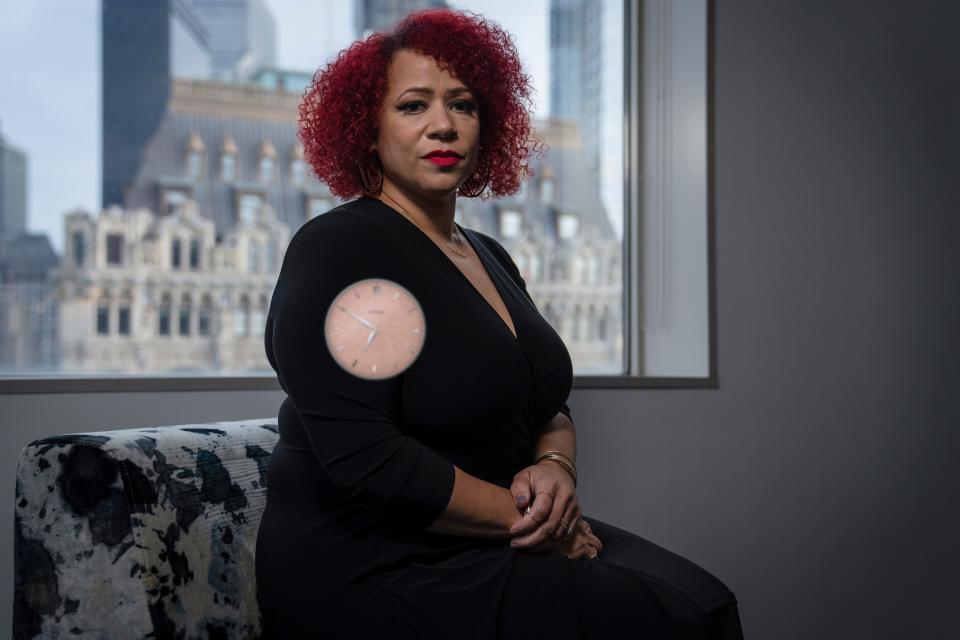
{"hour": 6, "minute": 50}
